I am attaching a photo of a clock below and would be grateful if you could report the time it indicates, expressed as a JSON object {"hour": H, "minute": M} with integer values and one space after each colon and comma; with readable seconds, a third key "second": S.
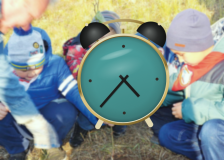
{"hour": 4, "minute": 37}
